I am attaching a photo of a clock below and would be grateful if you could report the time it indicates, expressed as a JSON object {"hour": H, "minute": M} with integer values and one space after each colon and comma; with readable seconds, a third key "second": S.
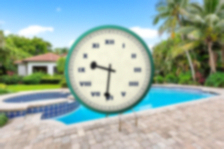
{"hour": 9, "minute": 31}
